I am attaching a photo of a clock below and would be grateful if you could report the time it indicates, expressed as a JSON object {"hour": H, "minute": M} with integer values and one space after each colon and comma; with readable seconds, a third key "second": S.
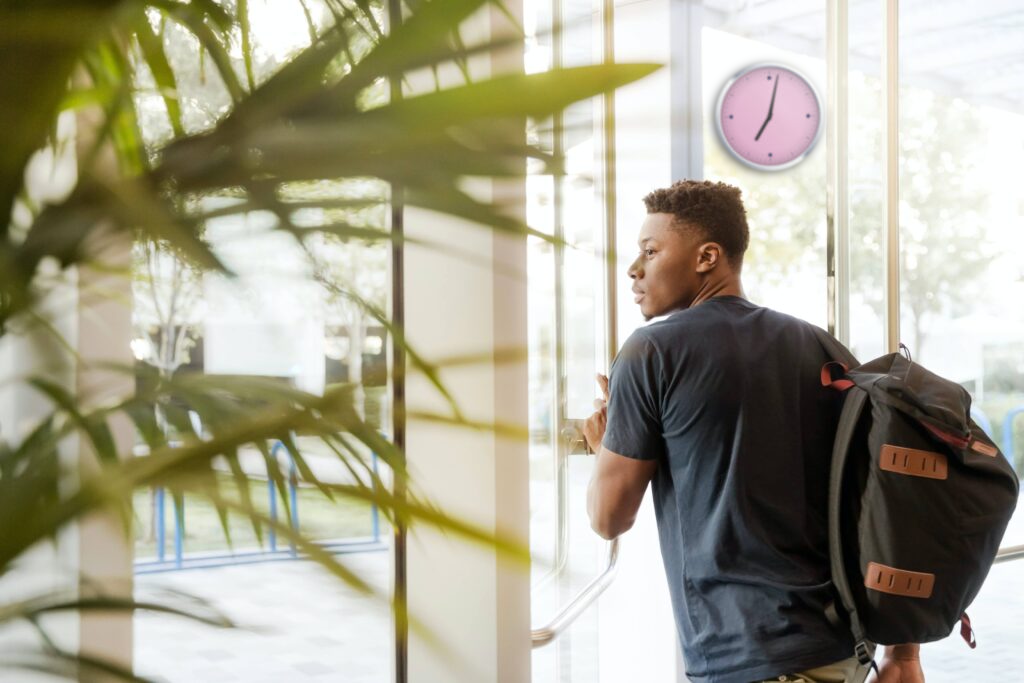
{"hour": 7, "minute": 2}
